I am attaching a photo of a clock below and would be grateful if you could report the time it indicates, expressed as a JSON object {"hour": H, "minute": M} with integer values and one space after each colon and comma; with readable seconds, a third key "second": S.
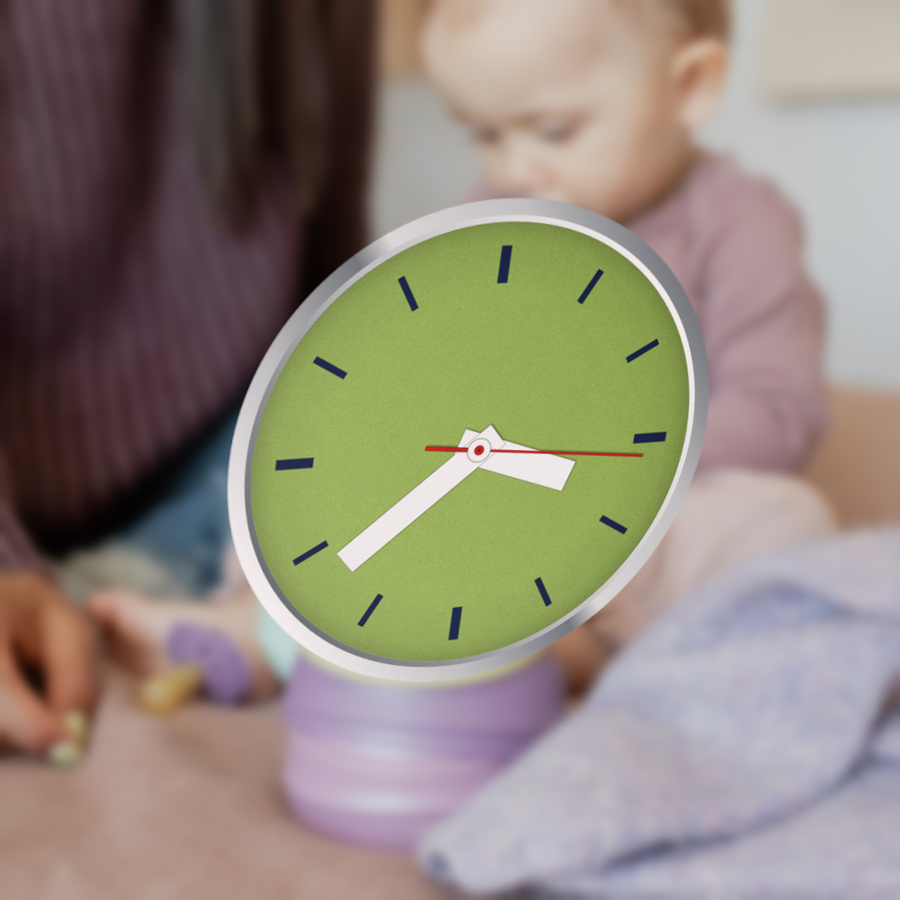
{"hour": 3, "minute": 38, "second": 16}
